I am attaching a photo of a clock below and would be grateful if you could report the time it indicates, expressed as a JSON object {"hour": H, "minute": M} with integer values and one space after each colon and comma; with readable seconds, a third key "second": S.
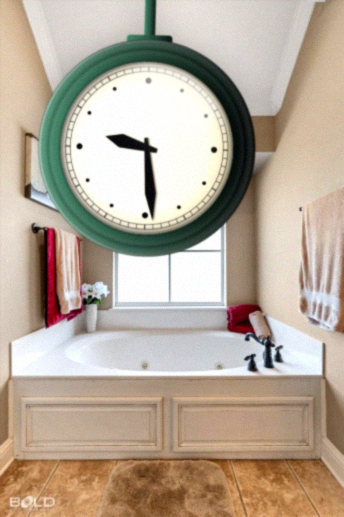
{"hour": 9, "minute": 29}
